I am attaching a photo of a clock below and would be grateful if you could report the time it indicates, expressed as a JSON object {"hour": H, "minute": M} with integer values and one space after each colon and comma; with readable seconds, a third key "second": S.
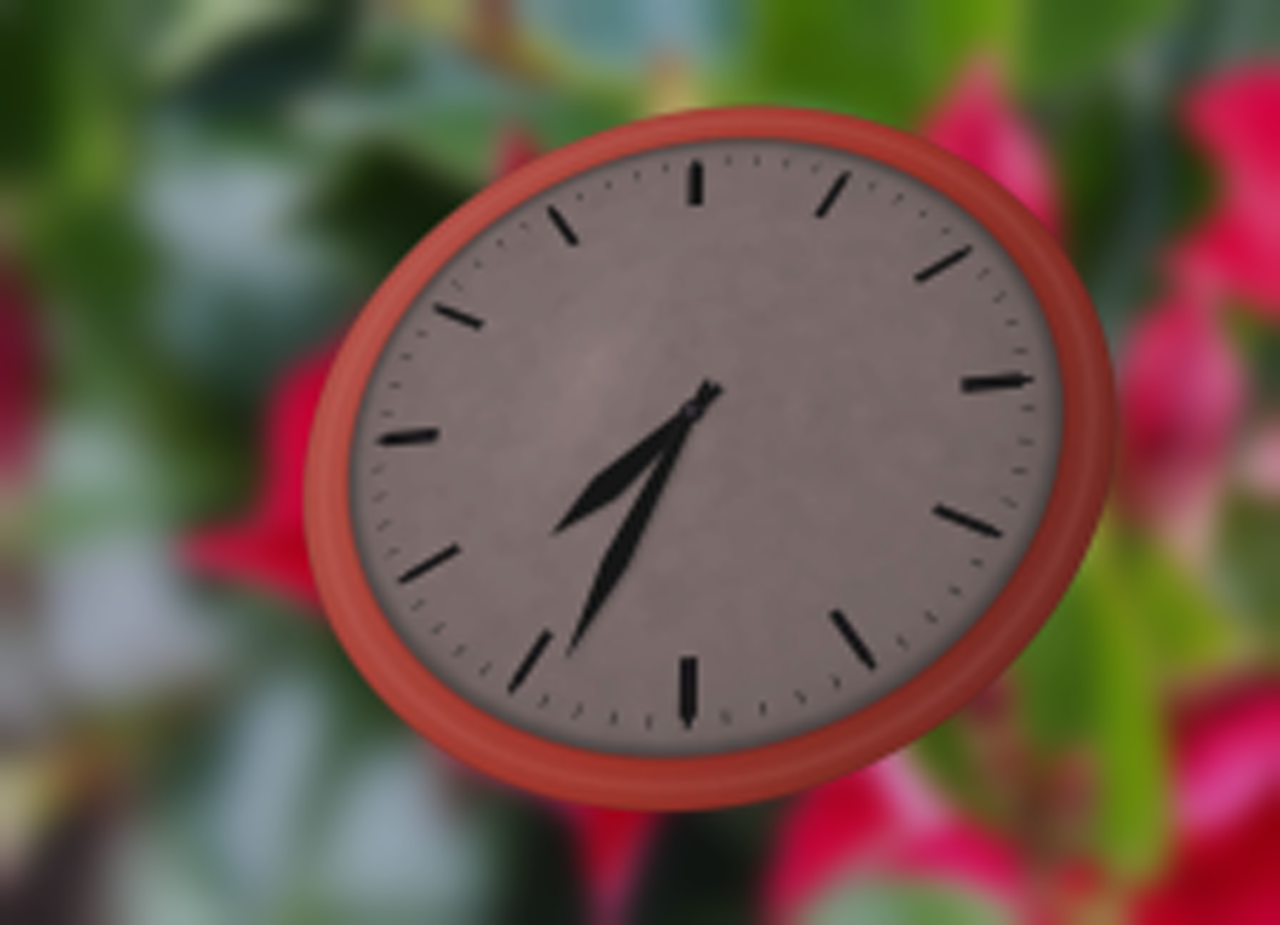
{"hour": 7, "minute": 34}
